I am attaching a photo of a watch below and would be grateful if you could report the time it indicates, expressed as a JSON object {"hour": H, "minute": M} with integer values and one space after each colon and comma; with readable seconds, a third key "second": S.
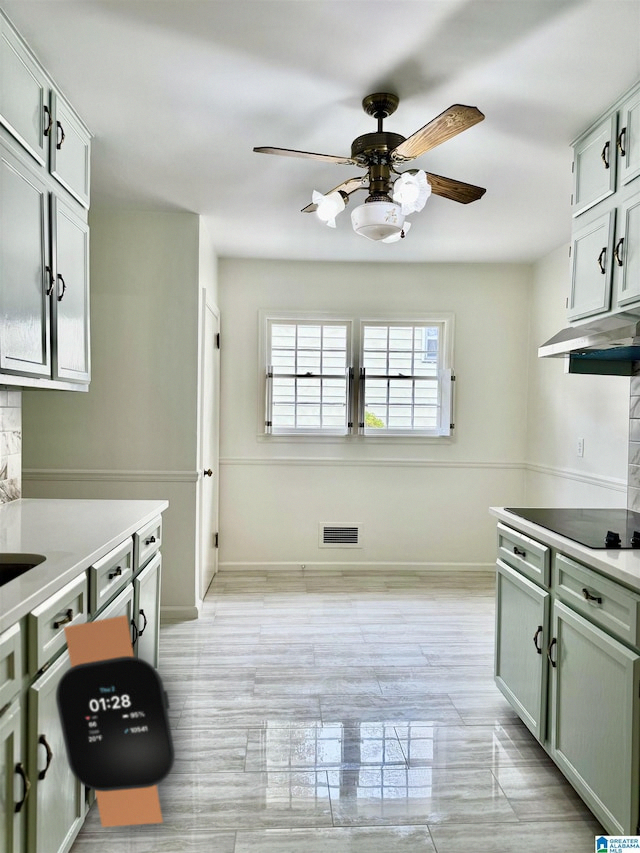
{"hour": 1, "minute": 28}
